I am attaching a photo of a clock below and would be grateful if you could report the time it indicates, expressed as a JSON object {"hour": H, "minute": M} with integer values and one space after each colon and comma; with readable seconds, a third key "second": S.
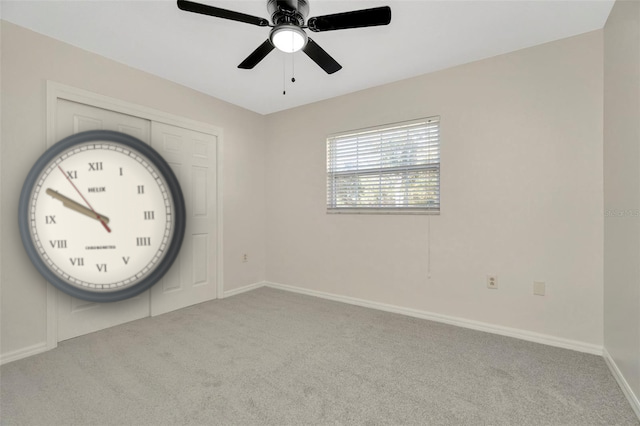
{"hour": 9, "minute": 49, "second": 54}
